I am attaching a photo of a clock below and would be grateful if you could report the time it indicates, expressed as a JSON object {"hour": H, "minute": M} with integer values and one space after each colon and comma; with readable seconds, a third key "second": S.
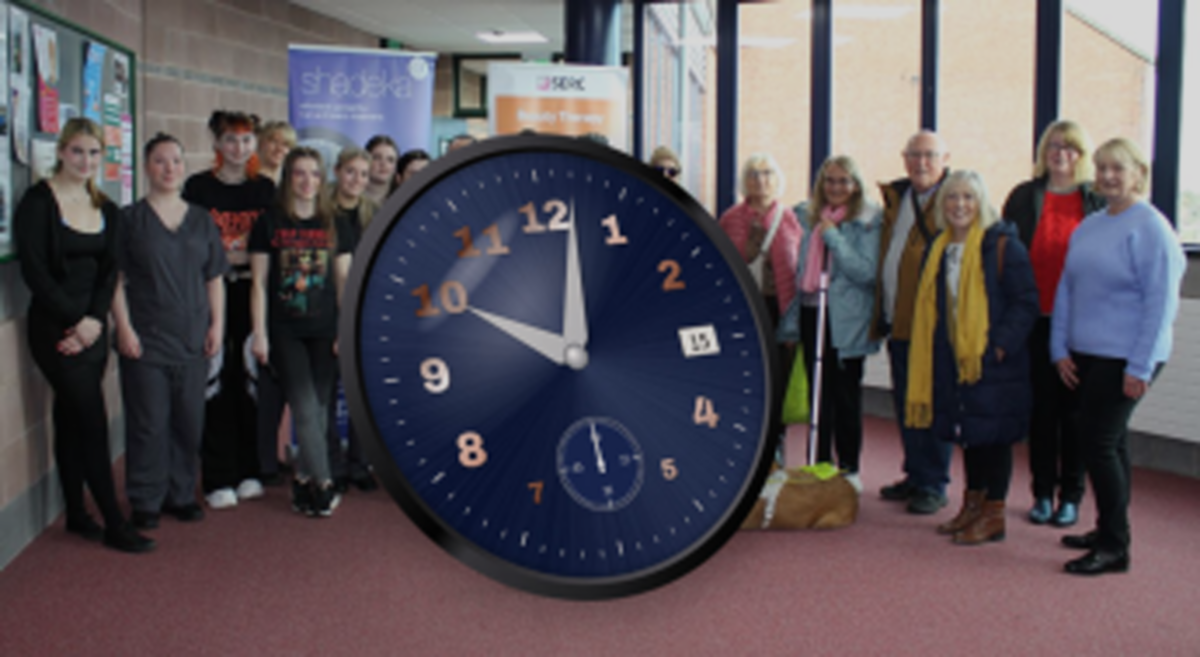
{"hour": 10, "minute": 2}
